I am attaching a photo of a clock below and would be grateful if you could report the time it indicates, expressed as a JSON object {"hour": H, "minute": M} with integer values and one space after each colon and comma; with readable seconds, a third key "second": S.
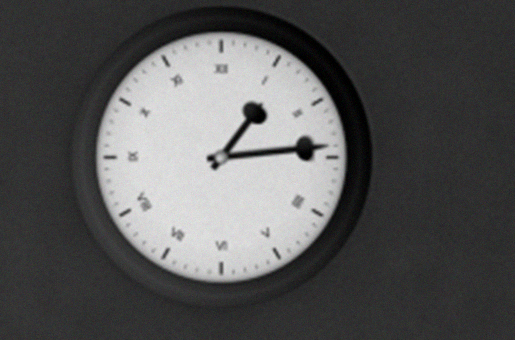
{"hour": 1, "minute": 14}
